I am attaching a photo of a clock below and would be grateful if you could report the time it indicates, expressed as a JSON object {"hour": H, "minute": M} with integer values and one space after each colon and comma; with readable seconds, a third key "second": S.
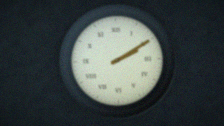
{"hour": 2, "minute": 10}
